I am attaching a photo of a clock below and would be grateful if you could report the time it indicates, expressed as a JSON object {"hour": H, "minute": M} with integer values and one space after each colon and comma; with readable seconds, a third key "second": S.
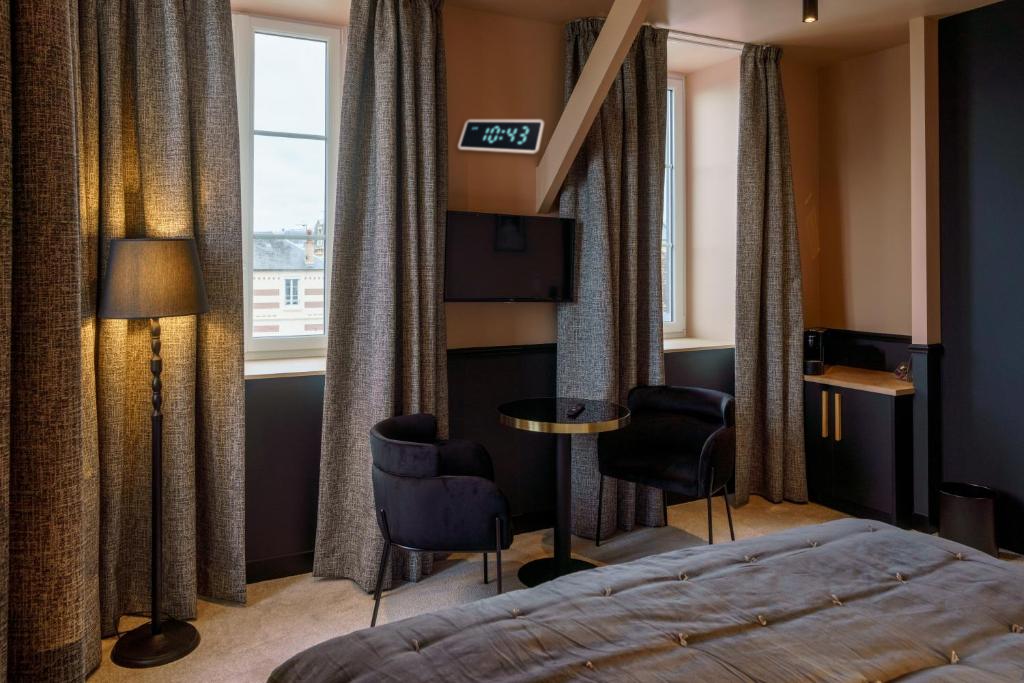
{"hour": 10, "minute": 43}
